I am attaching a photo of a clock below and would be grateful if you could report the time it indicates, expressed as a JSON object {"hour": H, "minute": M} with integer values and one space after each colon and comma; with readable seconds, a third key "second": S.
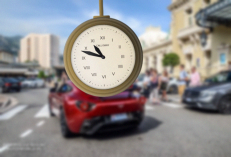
{"hour": 10, "minute": 48}
